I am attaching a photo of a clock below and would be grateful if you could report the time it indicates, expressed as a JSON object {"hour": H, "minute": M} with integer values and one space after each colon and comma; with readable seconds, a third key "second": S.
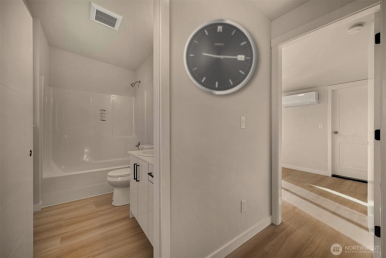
{"hour": 9, "minute": 15}
